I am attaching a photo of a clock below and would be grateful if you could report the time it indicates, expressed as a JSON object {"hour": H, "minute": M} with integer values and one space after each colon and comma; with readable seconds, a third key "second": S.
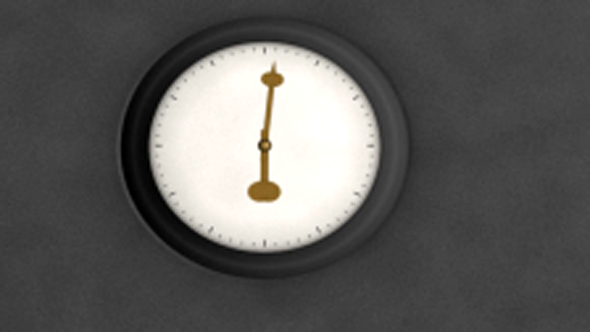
{"hour": 6, "minute": 1}
